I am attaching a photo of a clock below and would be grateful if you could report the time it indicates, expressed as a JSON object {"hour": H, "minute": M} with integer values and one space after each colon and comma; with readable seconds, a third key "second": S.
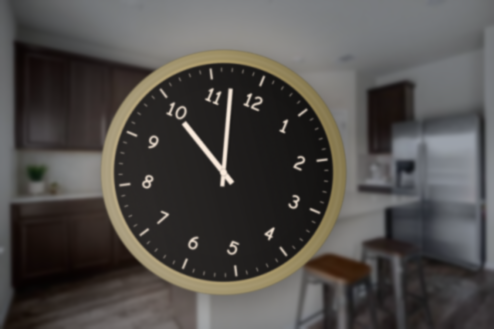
{"hour": 9, "minute": 57}
